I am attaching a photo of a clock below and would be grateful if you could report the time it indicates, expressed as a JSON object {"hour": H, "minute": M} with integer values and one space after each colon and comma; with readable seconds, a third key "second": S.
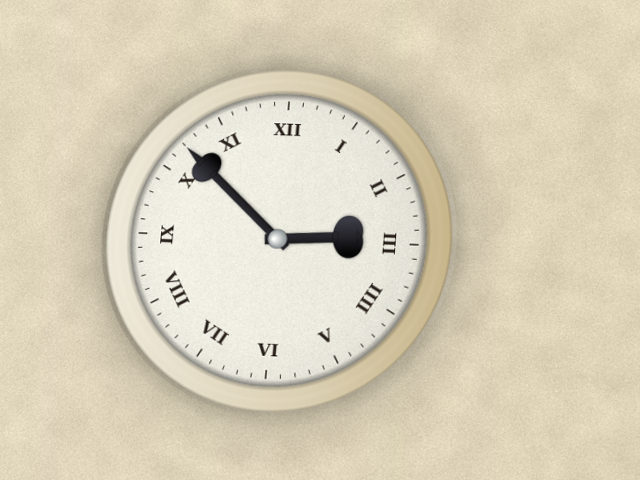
{"hour": 2, "minute": 52}
